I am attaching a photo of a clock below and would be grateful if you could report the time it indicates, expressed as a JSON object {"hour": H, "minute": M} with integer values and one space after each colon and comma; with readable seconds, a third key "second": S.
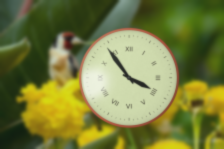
{"hour": 3, "minute": 54}
